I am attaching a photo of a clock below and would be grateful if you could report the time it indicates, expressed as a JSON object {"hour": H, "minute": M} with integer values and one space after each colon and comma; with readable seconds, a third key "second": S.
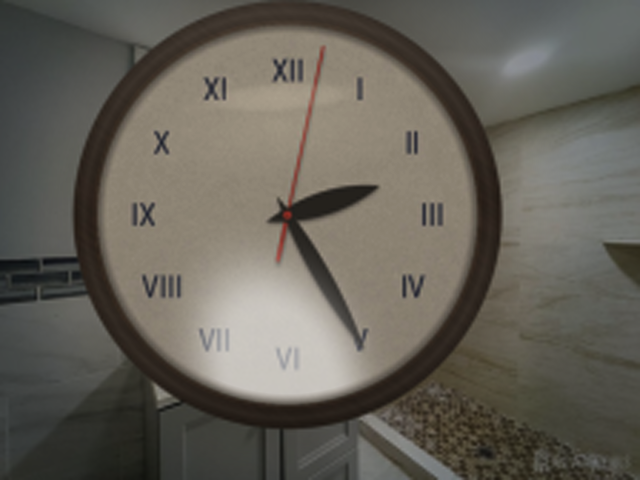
{"hour": 2, "minute": 25, "second": 2}
